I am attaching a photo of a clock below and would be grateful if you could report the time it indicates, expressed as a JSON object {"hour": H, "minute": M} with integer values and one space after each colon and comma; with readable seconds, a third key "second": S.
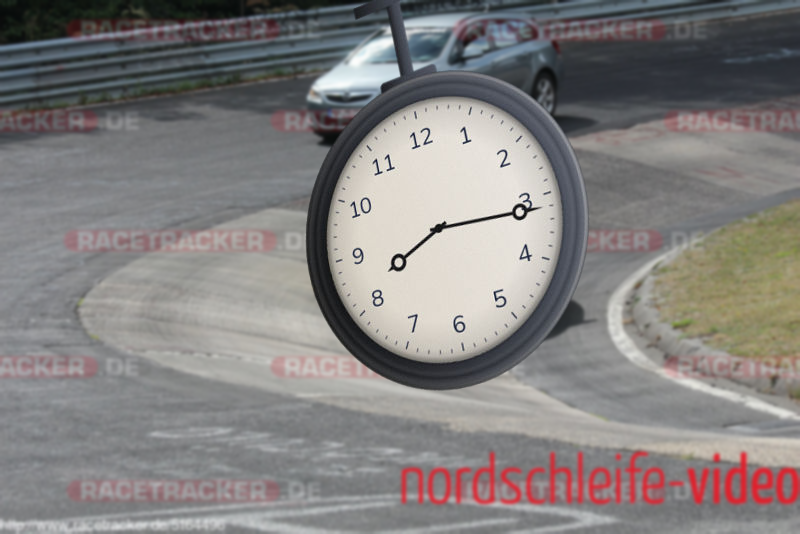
{"hour": 8, "minute": 16}
